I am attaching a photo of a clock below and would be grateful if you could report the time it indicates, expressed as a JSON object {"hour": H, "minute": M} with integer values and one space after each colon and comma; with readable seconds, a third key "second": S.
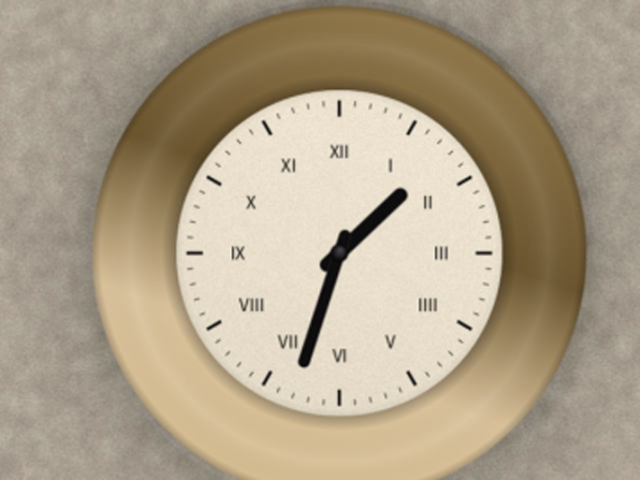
{"hour": 1, "minute": 33}
